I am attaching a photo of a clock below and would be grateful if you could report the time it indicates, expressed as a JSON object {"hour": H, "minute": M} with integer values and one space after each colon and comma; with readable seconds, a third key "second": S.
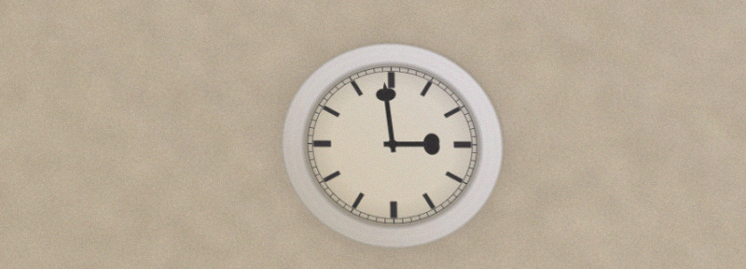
{"hour": 2, "minute": 59}
